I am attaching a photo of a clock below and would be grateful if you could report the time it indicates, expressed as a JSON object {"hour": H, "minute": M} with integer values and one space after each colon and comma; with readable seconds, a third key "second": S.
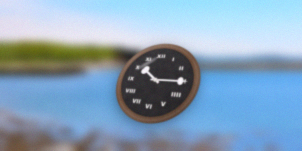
{"hour": 10, "minute": 15}
